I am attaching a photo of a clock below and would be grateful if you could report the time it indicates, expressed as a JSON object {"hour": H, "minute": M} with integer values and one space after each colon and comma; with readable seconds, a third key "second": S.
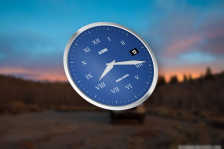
{"hour": 8, "minute": 19}
